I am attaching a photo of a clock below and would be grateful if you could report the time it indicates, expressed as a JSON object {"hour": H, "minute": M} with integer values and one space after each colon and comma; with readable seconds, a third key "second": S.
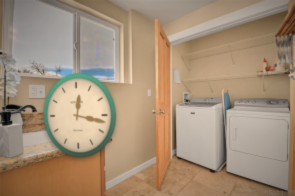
{"hour": 12, "minute": 17}
